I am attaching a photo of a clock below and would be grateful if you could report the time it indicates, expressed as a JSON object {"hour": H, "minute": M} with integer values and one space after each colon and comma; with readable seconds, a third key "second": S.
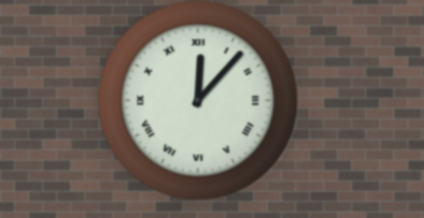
{"hour": 12, "minute": 7}
